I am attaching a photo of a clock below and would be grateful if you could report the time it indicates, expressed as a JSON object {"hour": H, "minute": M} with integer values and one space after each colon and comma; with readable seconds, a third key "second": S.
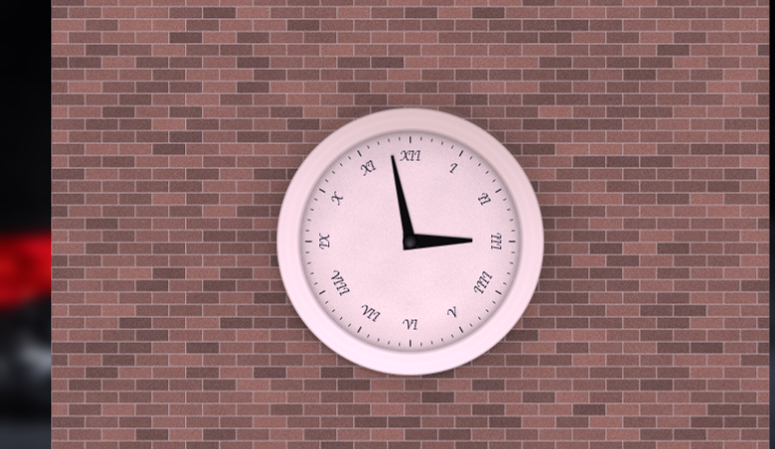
{"hour": 2, "minute": 58}
